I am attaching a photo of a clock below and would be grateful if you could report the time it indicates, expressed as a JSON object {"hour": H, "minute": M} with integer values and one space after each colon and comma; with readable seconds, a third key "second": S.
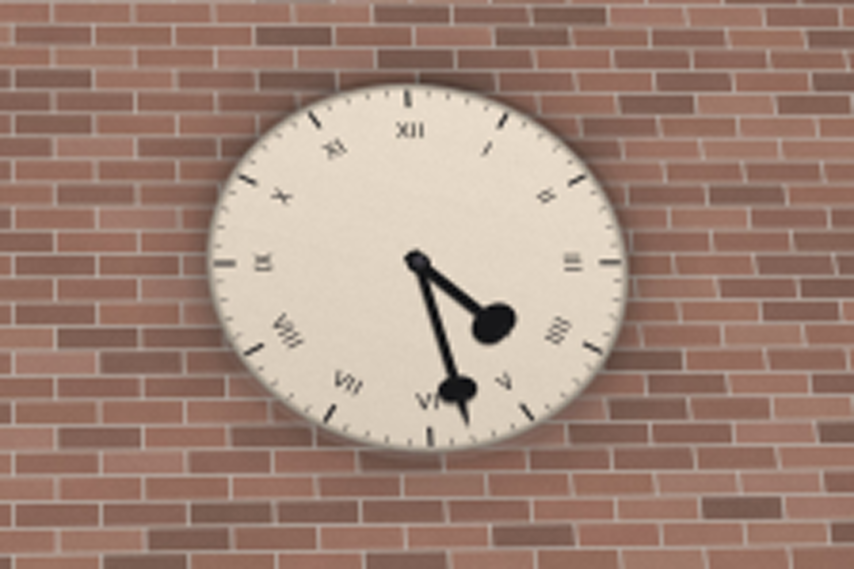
{"hour": 4, "minute": 28}
